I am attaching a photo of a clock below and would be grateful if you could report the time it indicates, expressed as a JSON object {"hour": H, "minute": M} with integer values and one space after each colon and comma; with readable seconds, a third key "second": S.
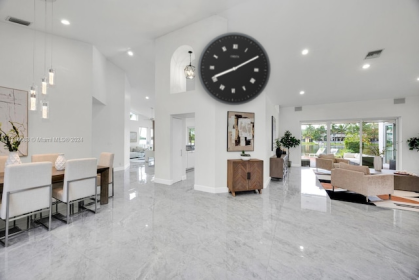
{"hour": 8, "minute": 10}
